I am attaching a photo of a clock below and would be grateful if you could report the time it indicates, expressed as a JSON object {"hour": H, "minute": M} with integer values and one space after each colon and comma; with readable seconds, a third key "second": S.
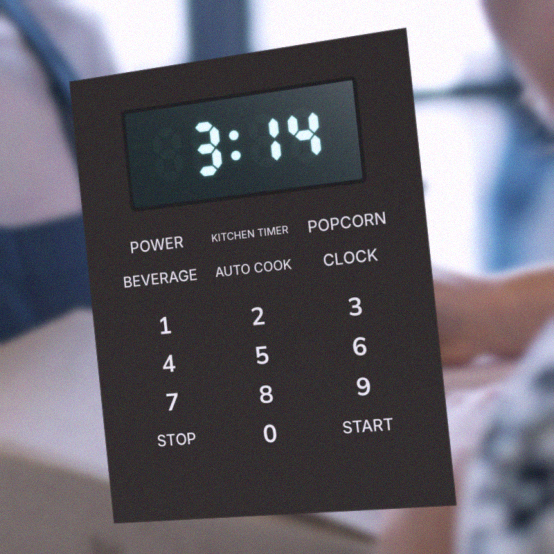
{"hour": 3, "minute": 14}
